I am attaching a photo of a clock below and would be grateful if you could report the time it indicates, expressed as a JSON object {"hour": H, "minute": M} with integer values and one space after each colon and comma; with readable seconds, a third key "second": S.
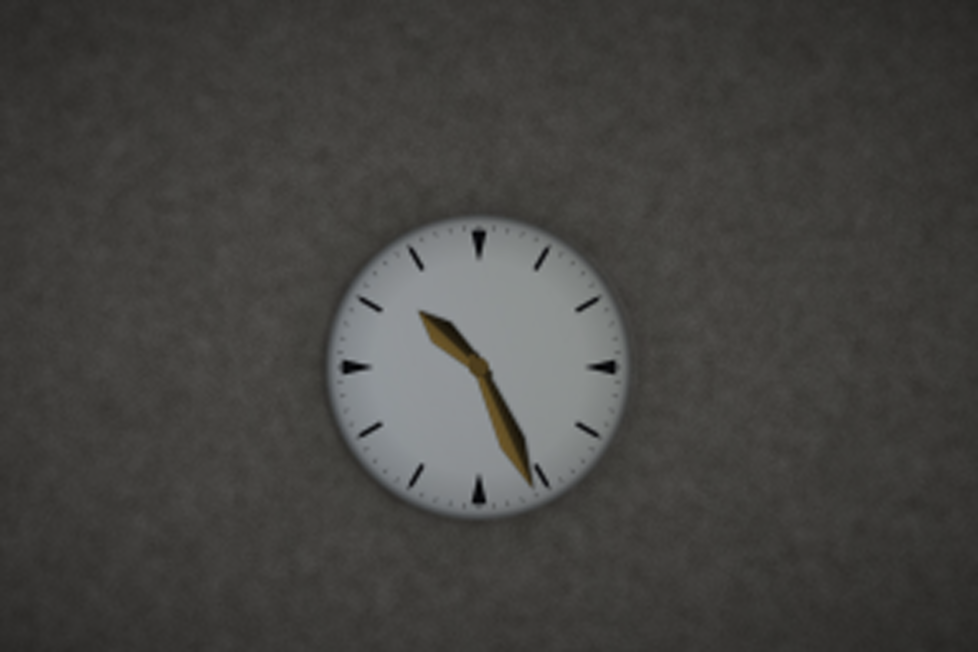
{"hour": 10, "minute": 26}
